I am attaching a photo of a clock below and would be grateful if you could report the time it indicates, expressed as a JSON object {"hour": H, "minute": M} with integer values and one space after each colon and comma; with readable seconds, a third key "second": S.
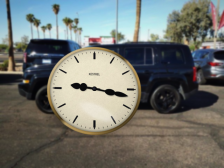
{"hour": 9, "minute": 17}
